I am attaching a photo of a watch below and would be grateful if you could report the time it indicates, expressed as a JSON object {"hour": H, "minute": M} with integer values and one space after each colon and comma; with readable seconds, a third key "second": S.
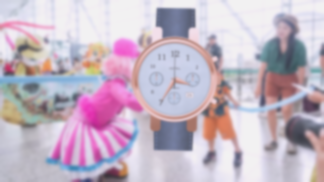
{"hour": 3, "minute": 35}
